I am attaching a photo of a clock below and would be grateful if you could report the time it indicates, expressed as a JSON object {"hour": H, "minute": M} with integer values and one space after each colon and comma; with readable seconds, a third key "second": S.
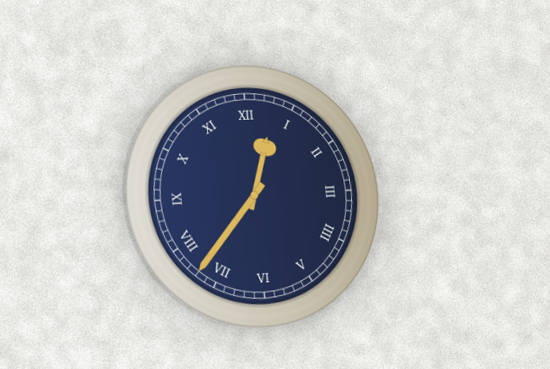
{"hour": 12, "minute": 37}
